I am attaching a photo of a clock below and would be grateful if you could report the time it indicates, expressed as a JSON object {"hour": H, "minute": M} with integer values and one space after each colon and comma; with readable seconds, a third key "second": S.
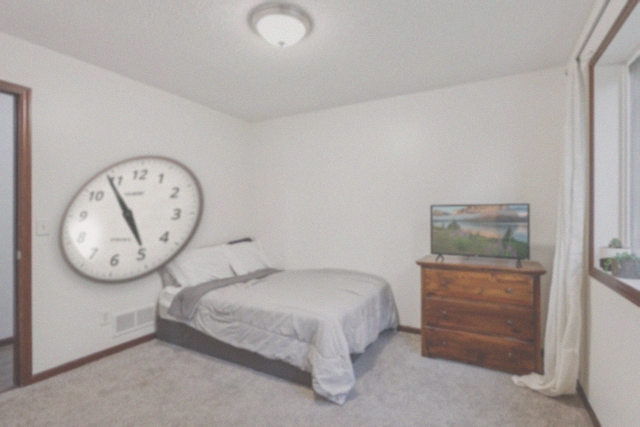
{"hour": 4, "minute": 54}
